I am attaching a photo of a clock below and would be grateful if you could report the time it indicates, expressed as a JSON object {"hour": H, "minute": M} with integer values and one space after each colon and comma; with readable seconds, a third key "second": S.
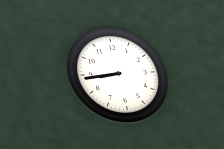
{"hour": 8, "minute": 44}
